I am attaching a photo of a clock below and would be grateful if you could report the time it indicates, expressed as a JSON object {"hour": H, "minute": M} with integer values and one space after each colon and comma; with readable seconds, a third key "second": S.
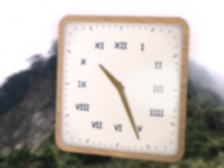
{"hour": 10, "minute": 26}
